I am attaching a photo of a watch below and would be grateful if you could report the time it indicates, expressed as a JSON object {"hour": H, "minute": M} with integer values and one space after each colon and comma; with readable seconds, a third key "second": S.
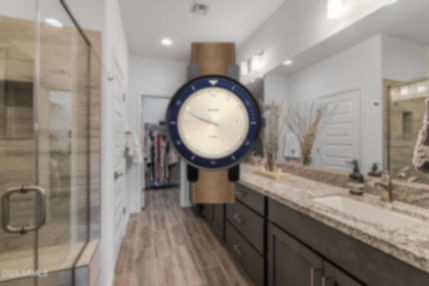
{"hour": 9, "minute": 49}
